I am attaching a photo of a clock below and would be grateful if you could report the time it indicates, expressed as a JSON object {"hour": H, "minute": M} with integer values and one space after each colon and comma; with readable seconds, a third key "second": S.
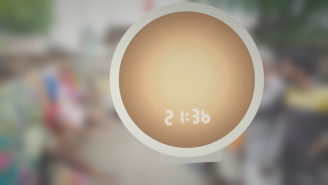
{"hour": 21, "minute": 36}
